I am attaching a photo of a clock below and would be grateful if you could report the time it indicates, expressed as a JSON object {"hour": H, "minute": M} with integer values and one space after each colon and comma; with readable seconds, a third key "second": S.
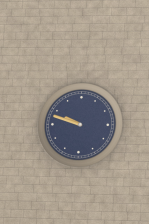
{"hour": 9, "minute": 48}
